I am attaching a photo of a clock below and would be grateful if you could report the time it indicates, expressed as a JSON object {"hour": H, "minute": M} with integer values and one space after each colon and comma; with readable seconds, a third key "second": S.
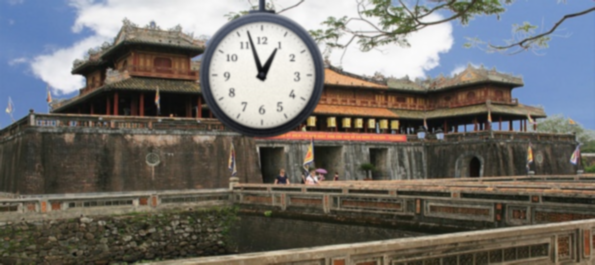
{"hour": 12, "minute": 57}
